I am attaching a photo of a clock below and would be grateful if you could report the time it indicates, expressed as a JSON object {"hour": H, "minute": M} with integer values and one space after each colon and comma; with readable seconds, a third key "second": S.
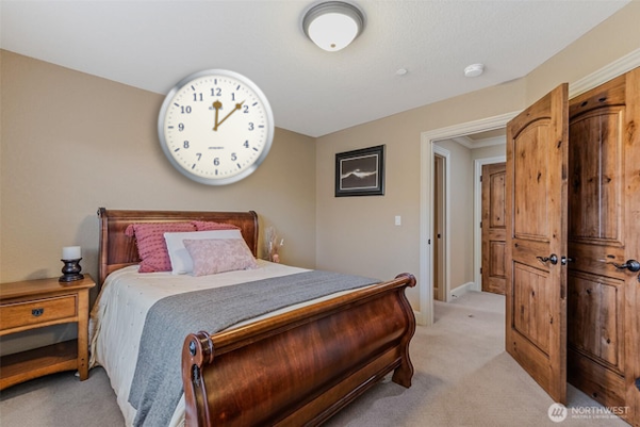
{"hour": 12, "minute": 8}
